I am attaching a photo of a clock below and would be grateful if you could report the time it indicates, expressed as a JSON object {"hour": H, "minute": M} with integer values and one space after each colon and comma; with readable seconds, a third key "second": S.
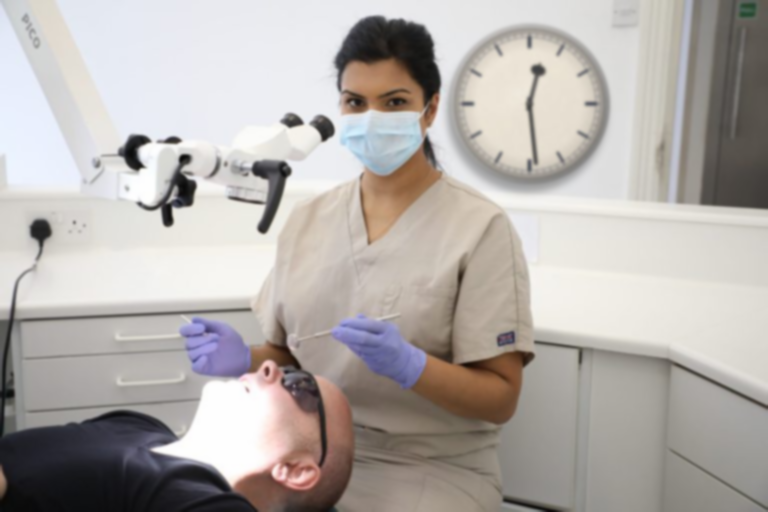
{"hour": 12, "minute": 29}
